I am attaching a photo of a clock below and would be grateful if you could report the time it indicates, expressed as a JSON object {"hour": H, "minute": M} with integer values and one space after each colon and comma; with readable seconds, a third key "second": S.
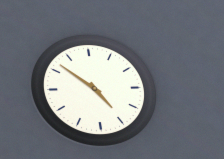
{"hour": 4, "minute": 52}
